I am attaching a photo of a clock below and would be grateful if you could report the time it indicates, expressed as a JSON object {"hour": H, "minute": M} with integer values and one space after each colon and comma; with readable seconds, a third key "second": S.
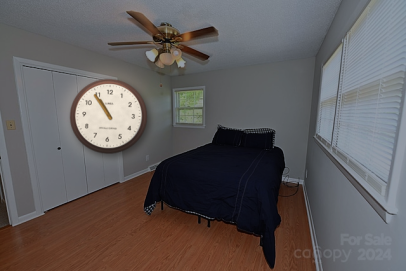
{"hour": 10, "minute": 54}
